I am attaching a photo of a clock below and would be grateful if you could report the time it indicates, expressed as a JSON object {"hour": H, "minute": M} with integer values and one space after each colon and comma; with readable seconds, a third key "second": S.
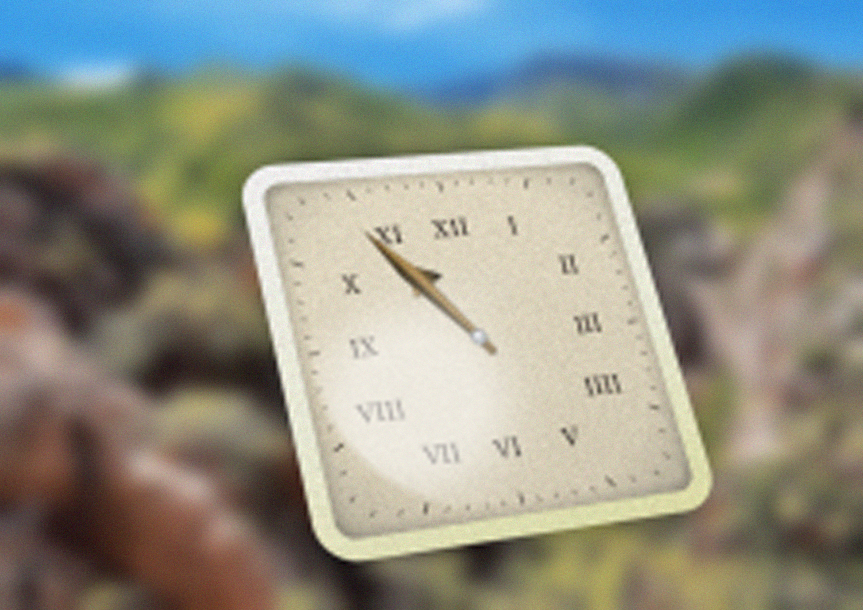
{"hour": 10, "minute": 54}
